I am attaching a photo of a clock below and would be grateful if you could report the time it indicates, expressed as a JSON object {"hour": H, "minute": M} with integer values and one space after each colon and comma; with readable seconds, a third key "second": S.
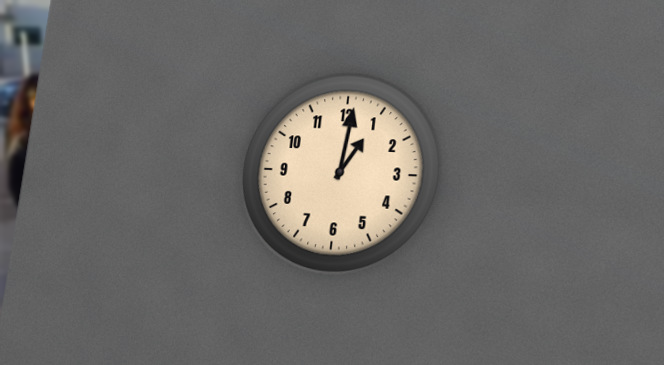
{"hour": 1, "minute": 1}
